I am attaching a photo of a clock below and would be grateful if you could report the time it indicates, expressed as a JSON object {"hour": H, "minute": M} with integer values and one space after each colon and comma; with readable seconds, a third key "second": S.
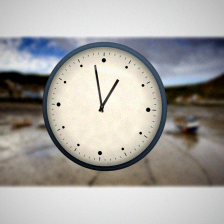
{"hour": 12, "minute": 58}
